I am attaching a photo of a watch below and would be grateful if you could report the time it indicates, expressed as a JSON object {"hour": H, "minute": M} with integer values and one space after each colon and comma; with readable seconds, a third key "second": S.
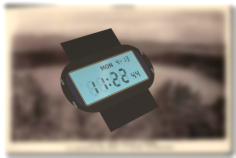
{"hour": 11, "minute": 22, "second": 44}
